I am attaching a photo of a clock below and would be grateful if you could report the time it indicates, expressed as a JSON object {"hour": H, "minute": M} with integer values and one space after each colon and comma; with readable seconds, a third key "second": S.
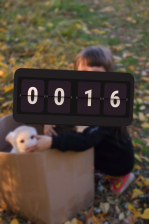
{"hour": 0, "minute": 16}
